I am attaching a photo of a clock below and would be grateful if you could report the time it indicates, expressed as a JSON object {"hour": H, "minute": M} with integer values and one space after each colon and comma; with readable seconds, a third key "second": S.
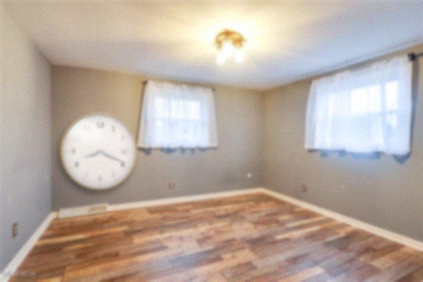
{"hour": 8, "minute": 19}
